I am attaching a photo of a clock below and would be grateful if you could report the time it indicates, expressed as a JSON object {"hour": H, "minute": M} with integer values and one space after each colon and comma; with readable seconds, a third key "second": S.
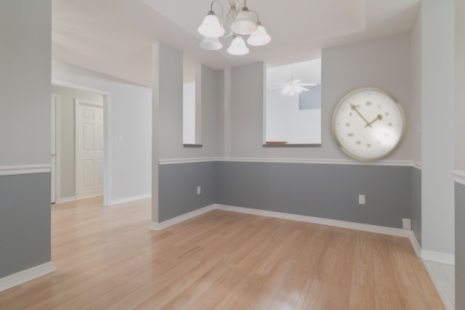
{"hour": 1, "minute": 53}
